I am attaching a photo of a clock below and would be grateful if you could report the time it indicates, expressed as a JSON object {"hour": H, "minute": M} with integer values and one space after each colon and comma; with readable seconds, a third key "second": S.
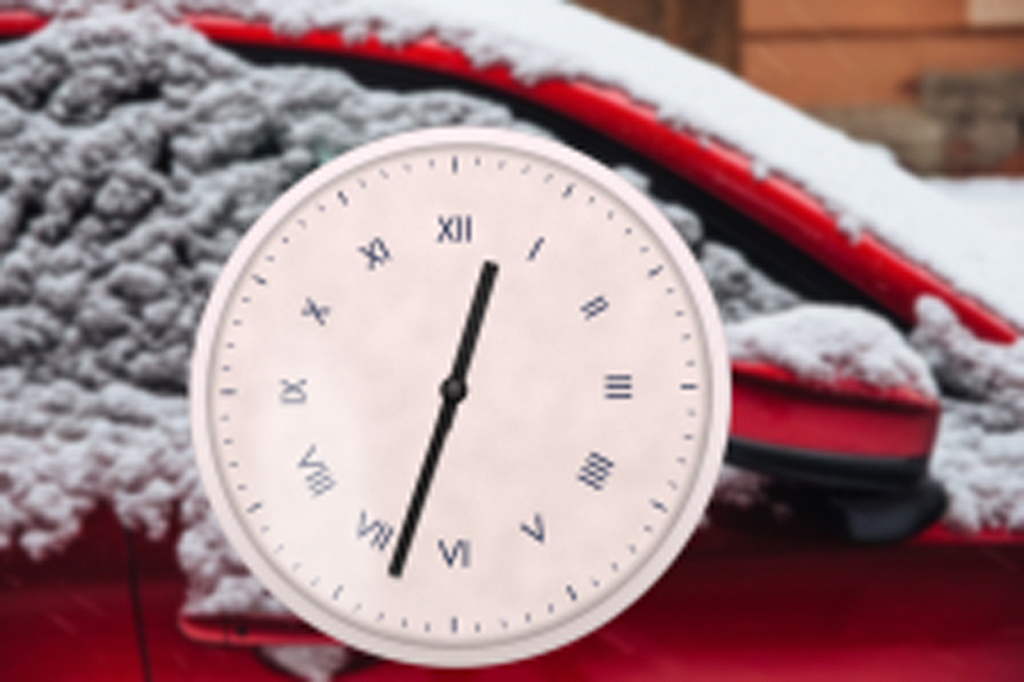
{"hour": 12, "minute": 33}
